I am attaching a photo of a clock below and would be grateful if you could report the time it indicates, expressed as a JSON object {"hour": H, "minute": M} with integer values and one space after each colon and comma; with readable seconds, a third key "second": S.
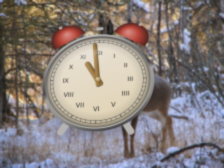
{"hour": 10, "minute": 59}
